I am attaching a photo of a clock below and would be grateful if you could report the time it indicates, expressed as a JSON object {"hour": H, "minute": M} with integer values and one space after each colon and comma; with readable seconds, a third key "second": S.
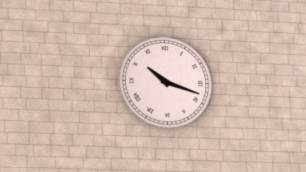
{"hour": 10, "minute": 18}
